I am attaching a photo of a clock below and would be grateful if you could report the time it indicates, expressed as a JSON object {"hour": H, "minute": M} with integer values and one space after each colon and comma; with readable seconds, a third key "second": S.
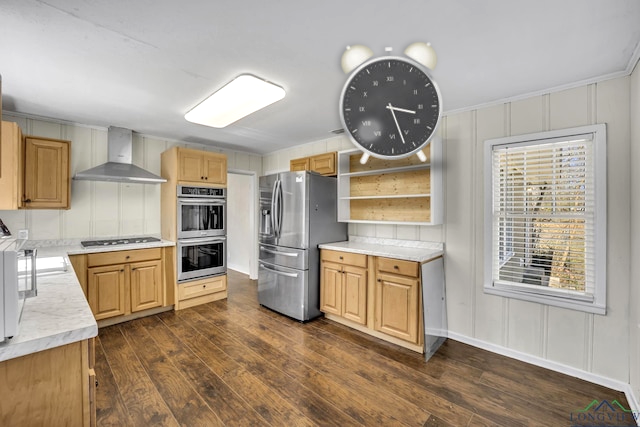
{"hour": 3, "minute": 27}
